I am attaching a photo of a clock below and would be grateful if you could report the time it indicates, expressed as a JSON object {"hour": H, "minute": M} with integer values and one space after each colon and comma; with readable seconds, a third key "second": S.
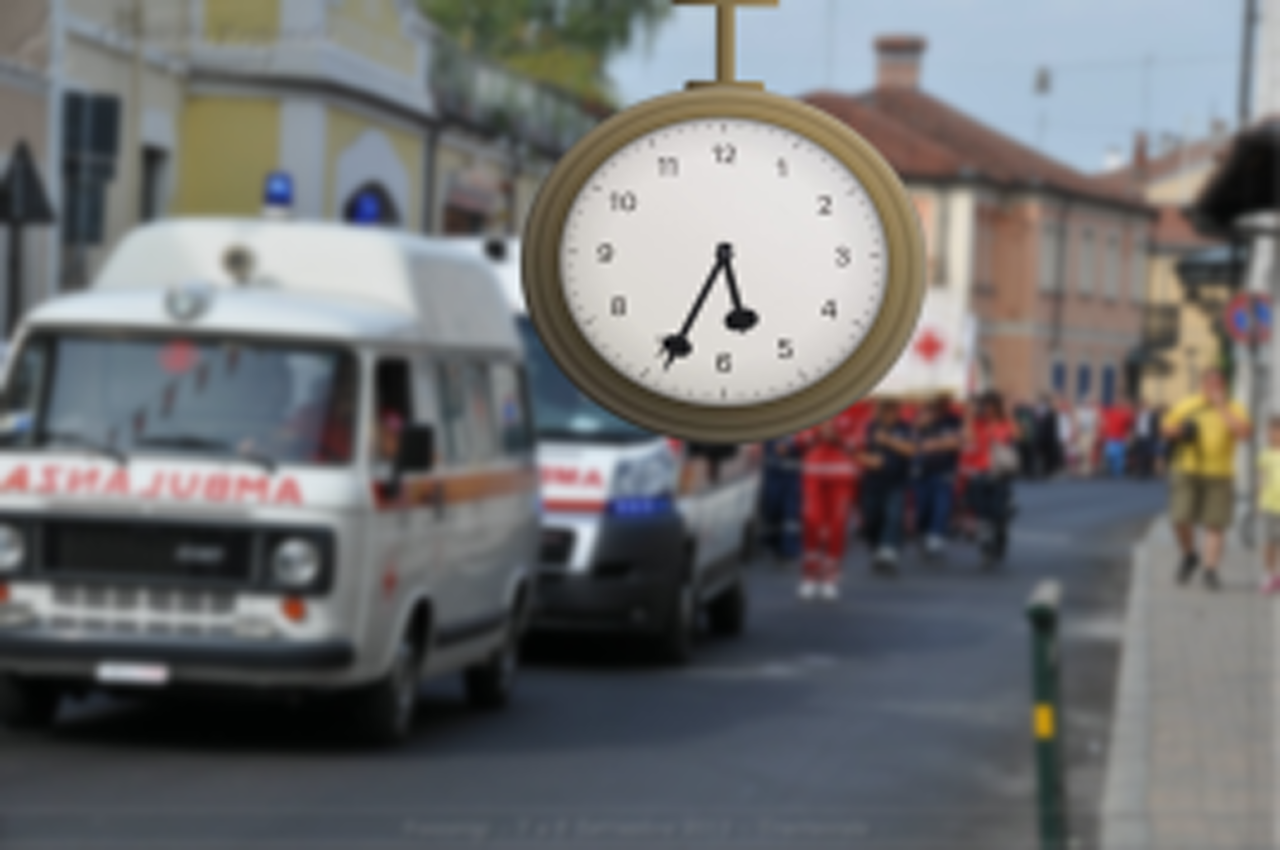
{"hour": 5, "minute": 34}
